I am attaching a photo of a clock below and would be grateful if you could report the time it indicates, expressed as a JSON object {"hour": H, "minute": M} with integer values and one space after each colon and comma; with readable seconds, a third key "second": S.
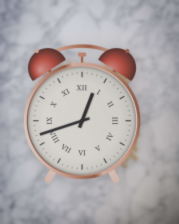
{"hour": 12, "minute": 42}
